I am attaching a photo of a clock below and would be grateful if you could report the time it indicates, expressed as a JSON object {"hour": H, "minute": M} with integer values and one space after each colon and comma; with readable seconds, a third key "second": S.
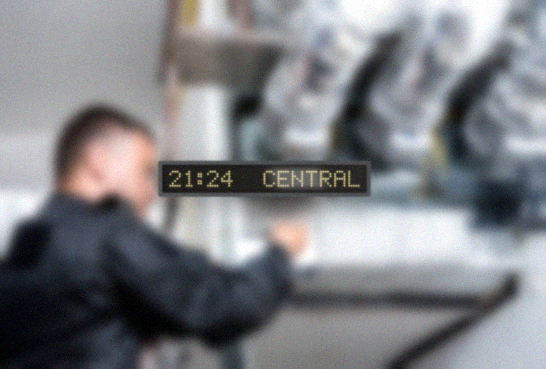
{"hour": 21, "minute": 24}
